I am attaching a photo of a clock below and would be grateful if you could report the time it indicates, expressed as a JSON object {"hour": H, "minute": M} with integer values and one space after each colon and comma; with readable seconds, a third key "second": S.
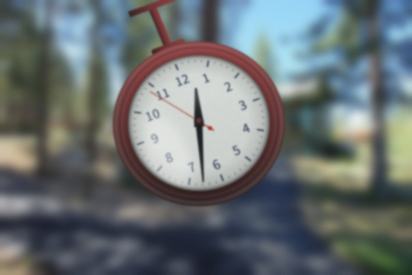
{"hour": 12, "minute": 32, "second": 54}
